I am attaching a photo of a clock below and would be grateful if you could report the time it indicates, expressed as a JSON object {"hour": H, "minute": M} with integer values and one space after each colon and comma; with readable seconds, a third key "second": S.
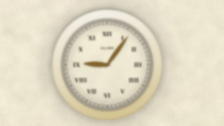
{"hour": 9, "minute": 6}
